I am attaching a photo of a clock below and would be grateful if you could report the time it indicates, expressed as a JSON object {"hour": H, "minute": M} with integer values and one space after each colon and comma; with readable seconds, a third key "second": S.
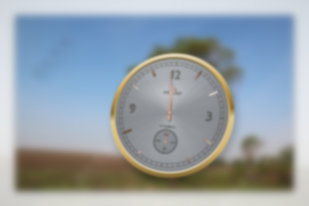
{"hour": 11, "minute": 59}
